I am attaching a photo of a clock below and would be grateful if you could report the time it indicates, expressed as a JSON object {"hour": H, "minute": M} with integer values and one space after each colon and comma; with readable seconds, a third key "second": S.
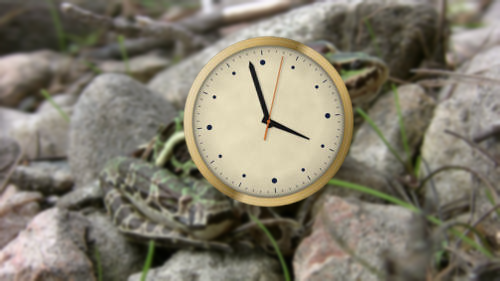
{"hour": 3, "minute": 58, "second": 3}
